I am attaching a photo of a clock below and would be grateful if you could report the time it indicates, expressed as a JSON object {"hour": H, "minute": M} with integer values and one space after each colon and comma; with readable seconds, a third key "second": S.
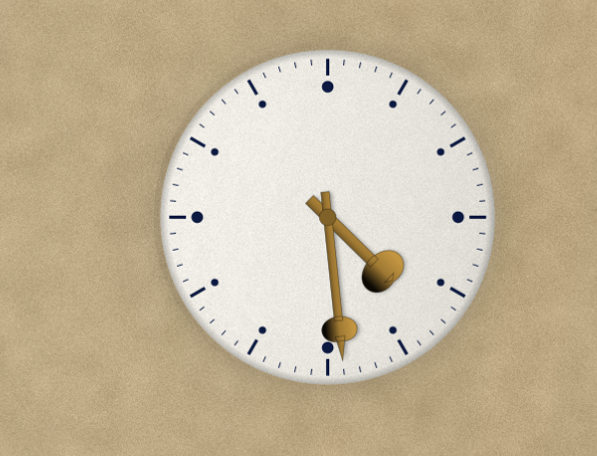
{"hour": 4, "minute": 29}
